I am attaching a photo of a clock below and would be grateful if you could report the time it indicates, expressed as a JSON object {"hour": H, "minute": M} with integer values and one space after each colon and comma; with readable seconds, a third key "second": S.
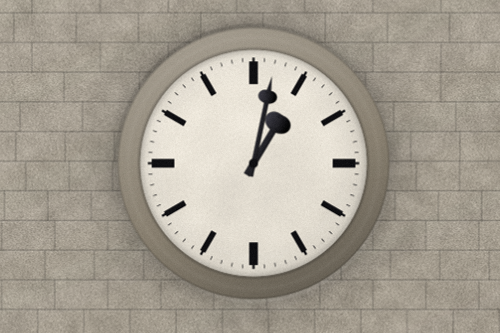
{"hour": 1, "minute": 2}
